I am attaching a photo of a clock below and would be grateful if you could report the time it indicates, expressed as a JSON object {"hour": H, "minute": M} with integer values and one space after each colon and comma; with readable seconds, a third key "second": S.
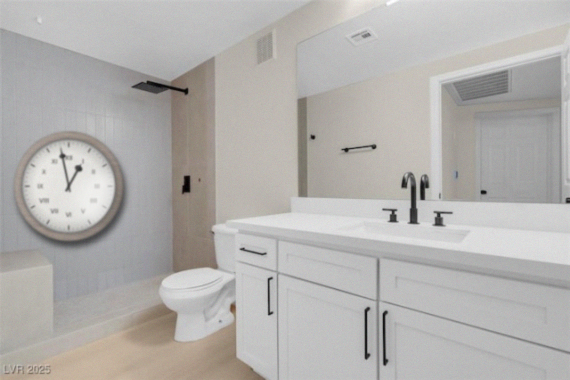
{"hour": 12, "minute": 58}
